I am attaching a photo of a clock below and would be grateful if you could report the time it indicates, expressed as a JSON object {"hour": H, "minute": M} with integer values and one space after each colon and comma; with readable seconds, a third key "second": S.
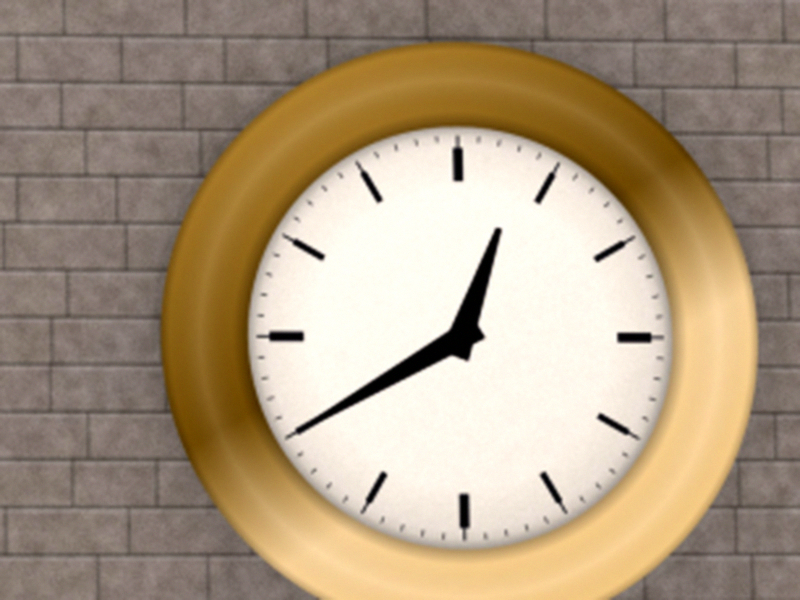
{"hour": 12, "minute": 40}
